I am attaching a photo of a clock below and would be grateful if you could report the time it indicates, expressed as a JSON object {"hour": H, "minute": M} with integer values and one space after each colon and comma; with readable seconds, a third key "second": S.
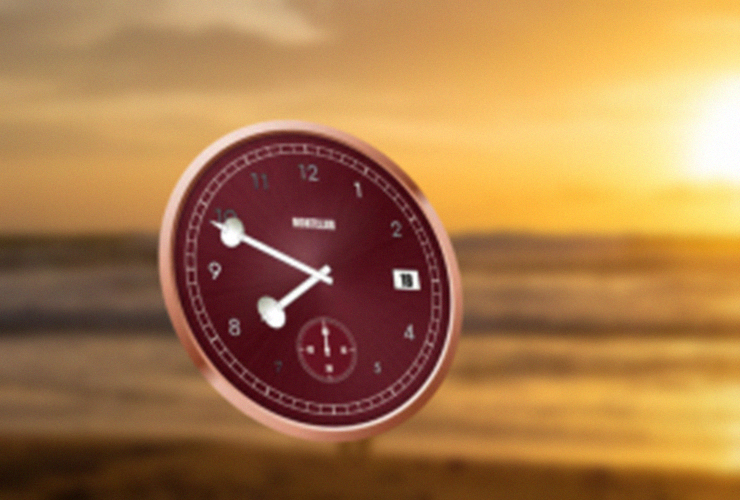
{"hour": 7, "minute": 49}
